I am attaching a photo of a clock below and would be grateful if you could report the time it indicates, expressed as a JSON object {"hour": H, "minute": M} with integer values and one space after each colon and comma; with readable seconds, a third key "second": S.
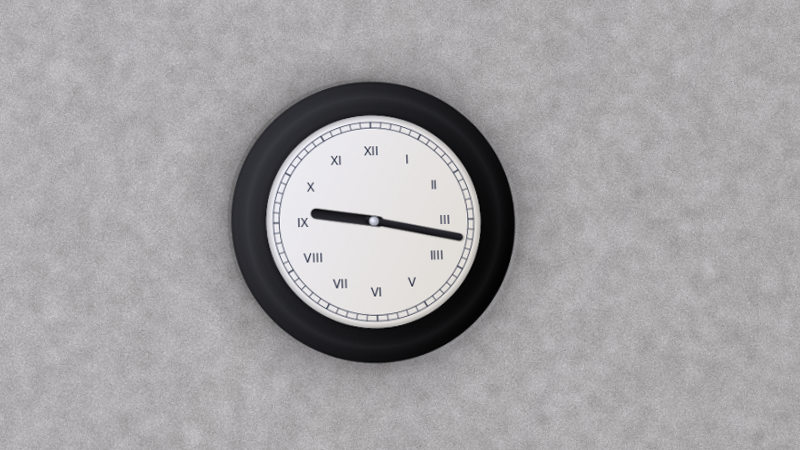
{"hour": 9, "minute": 17}
